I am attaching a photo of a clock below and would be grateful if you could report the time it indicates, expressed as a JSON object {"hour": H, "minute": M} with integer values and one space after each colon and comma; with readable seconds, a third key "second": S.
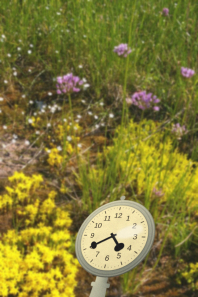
{"hour": 4, "minute": 40}
